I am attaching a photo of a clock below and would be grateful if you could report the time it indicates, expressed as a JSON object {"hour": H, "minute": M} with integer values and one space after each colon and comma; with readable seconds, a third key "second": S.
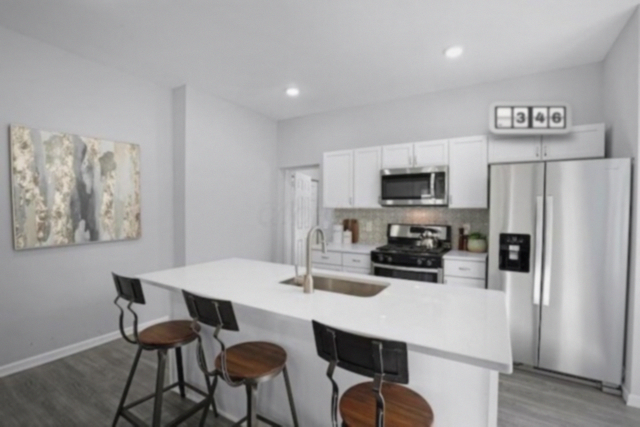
{"hour": 3, "minute": 46}
